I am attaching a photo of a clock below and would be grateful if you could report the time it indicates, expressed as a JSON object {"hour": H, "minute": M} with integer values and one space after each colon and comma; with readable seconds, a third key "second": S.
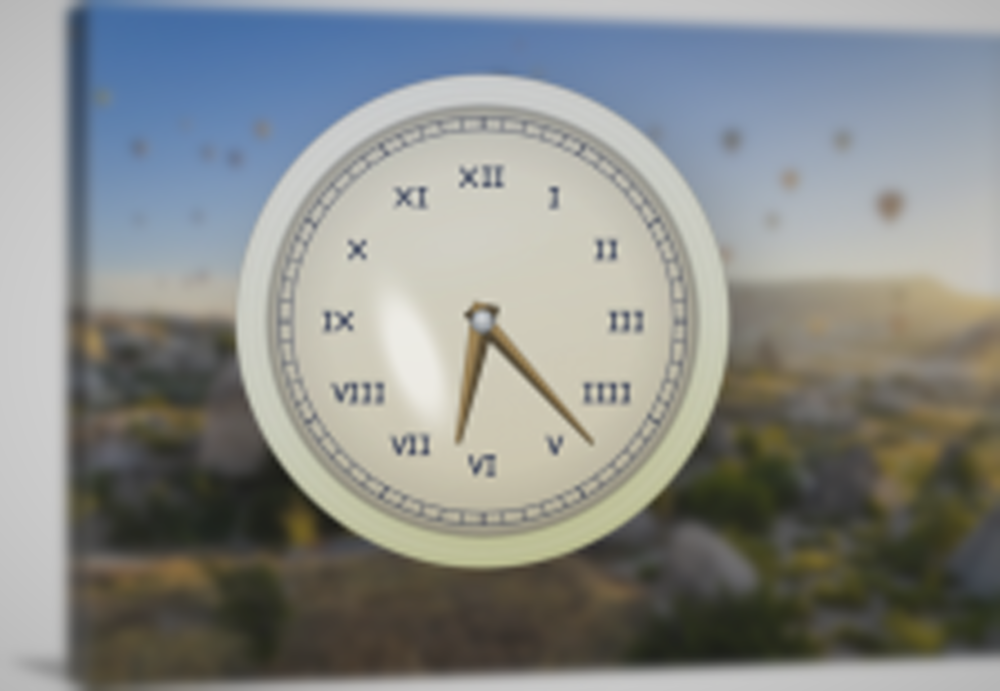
{"hour": 6, "minute": 23}
